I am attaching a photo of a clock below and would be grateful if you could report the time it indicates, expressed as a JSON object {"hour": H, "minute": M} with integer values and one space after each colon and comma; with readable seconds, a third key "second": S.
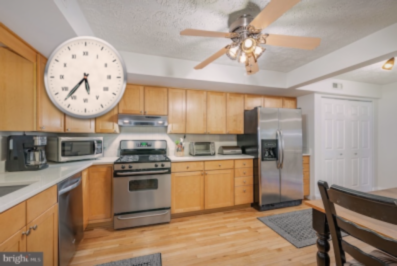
{"hour": 5, "minute": 37}
